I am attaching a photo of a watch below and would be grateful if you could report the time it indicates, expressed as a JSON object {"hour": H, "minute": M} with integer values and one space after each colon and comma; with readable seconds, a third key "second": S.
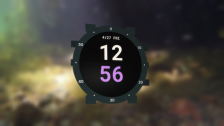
{"hour": 12, "minute": 56}
